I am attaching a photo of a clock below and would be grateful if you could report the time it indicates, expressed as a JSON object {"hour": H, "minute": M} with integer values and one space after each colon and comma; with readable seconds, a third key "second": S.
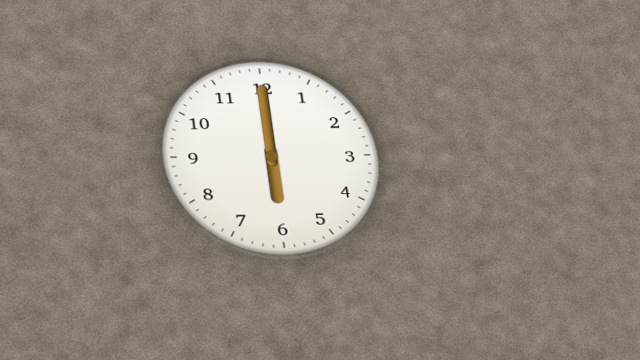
{"hour": 6, "minute": 0}
